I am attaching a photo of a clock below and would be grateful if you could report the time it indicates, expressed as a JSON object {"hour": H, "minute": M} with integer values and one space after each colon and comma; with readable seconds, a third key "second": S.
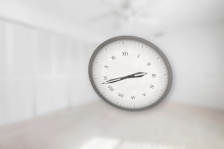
{"hour": 2, "minute": 43}
